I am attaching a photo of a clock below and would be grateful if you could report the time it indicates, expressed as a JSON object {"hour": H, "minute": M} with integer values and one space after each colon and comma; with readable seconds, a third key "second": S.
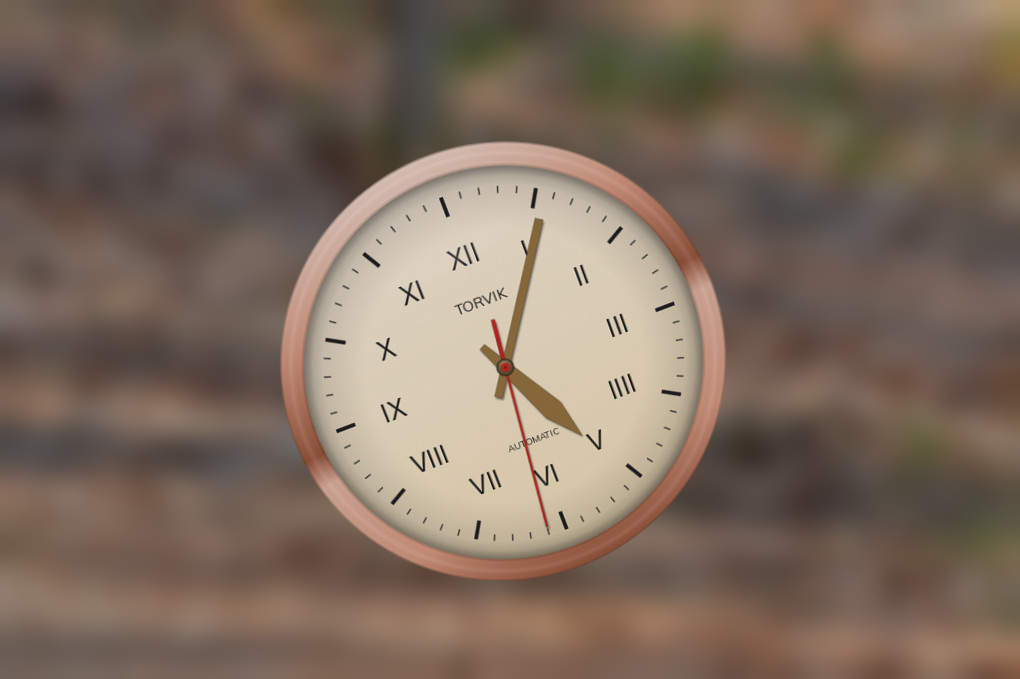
{"hour": 5, "minute": 5, "second": 31}
